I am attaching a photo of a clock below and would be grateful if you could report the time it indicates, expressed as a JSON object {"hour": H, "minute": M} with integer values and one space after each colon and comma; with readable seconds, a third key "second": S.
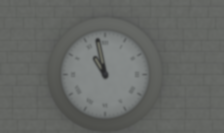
{"hour": 10, "minute": 58}
